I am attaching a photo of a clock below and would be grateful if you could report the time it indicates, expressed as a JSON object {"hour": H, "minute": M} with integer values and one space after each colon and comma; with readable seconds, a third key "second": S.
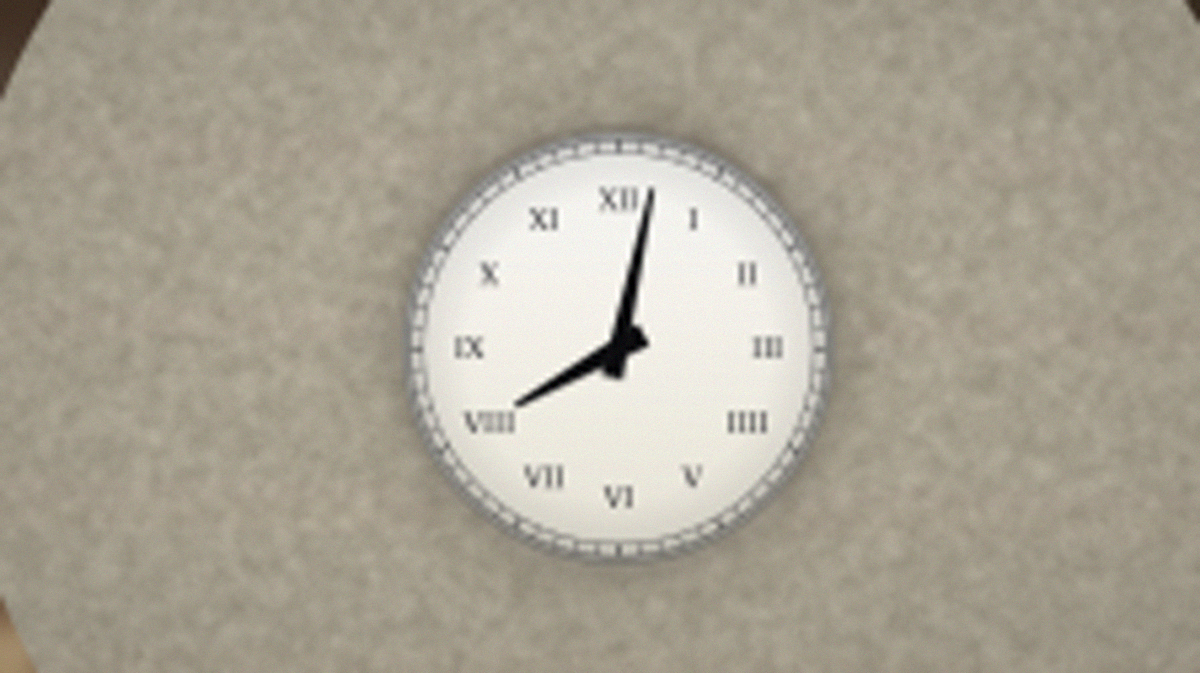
{"hour": 8, "minute": 2}
